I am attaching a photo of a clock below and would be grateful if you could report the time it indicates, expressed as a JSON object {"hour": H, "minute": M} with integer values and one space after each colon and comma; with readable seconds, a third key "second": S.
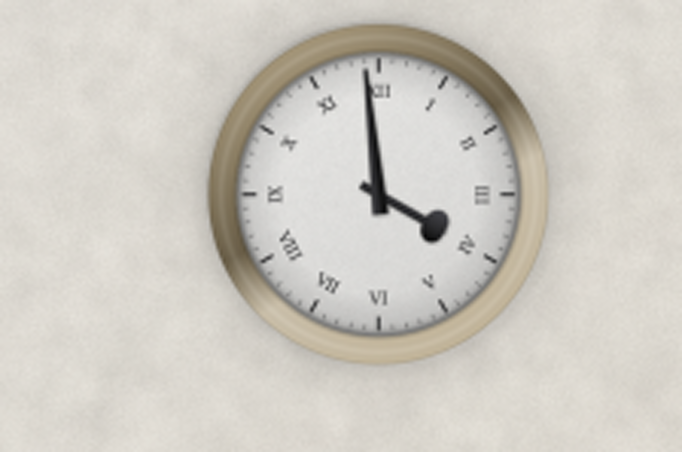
{"hour": 3, "minute": 59}
